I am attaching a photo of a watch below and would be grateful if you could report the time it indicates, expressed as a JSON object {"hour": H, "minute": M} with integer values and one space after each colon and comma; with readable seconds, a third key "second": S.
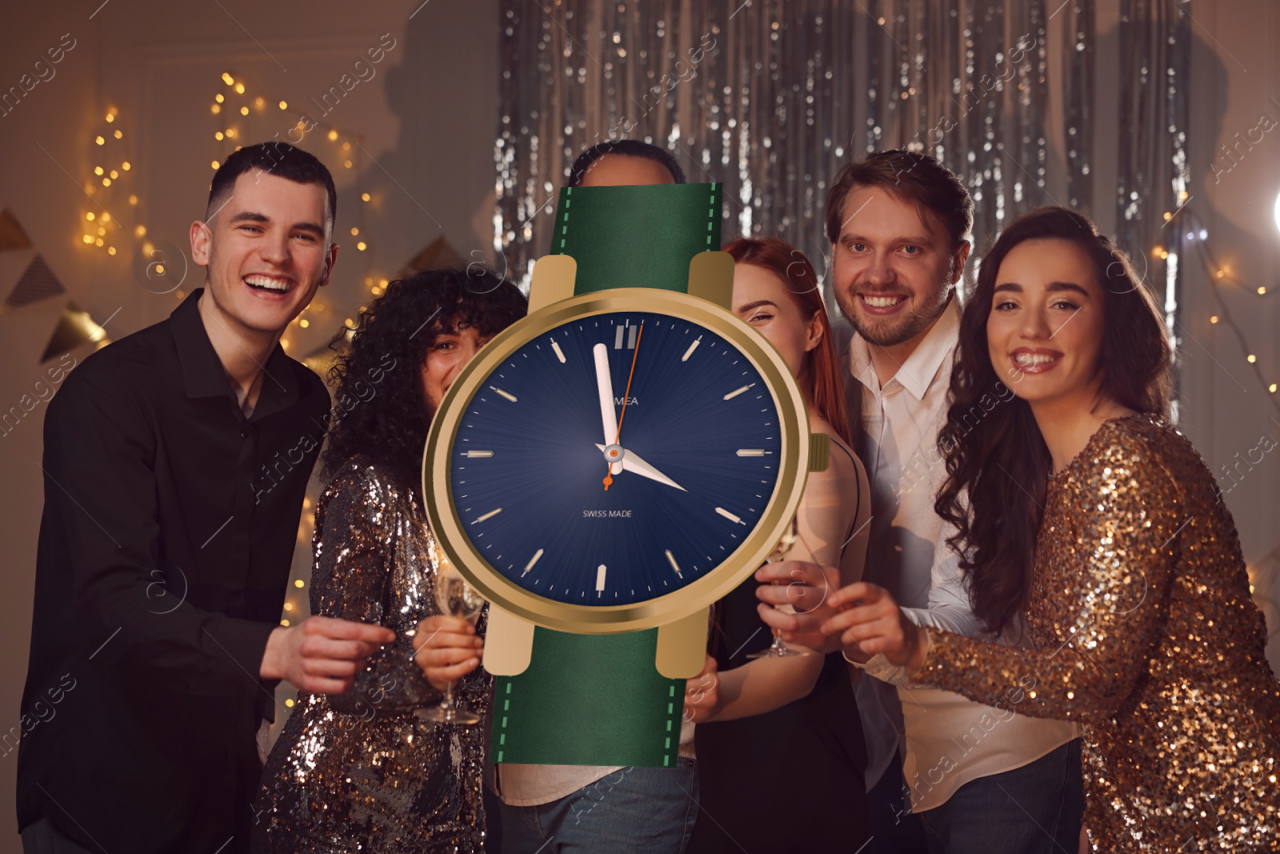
{"hour": 3, "minute": 58, "second": 1}
